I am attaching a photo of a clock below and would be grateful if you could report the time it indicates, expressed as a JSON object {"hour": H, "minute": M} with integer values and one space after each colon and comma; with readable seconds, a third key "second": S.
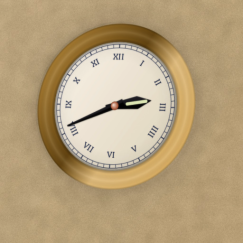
{"hour": 2, "minute": 41}
